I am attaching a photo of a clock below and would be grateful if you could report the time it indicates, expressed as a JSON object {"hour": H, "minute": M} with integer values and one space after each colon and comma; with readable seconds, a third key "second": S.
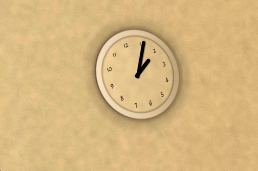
{"hour": 2, "minute": 6}
